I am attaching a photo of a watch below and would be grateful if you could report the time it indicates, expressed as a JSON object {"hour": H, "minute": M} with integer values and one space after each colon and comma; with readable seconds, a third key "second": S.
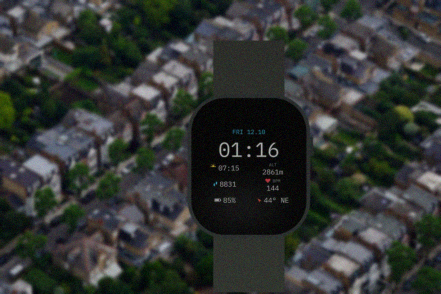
{"hour": 1, "minute": 16}
